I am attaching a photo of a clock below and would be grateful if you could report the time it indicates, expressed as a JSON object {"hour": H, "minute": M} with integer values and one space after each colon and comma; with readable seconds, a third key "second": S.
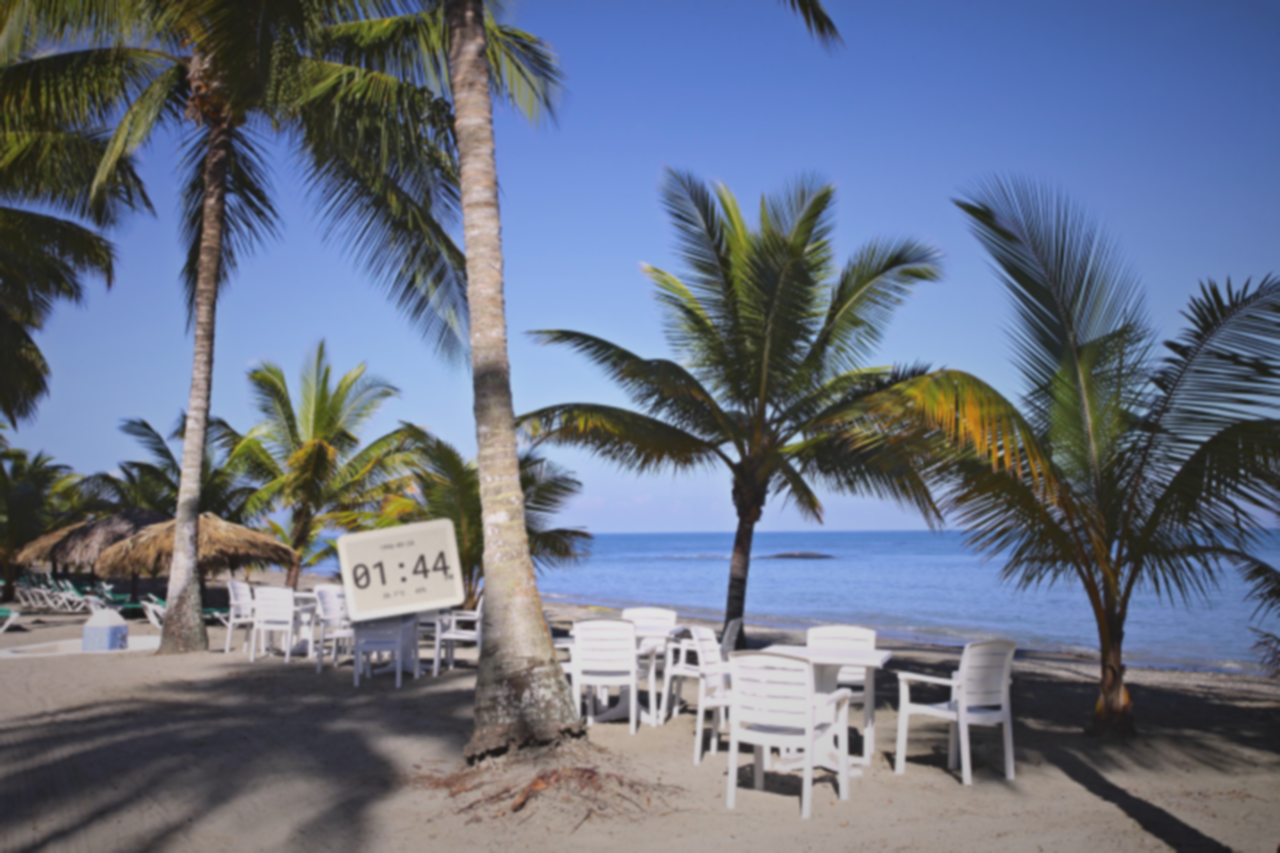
{"hour": 1, "minute": 44}
